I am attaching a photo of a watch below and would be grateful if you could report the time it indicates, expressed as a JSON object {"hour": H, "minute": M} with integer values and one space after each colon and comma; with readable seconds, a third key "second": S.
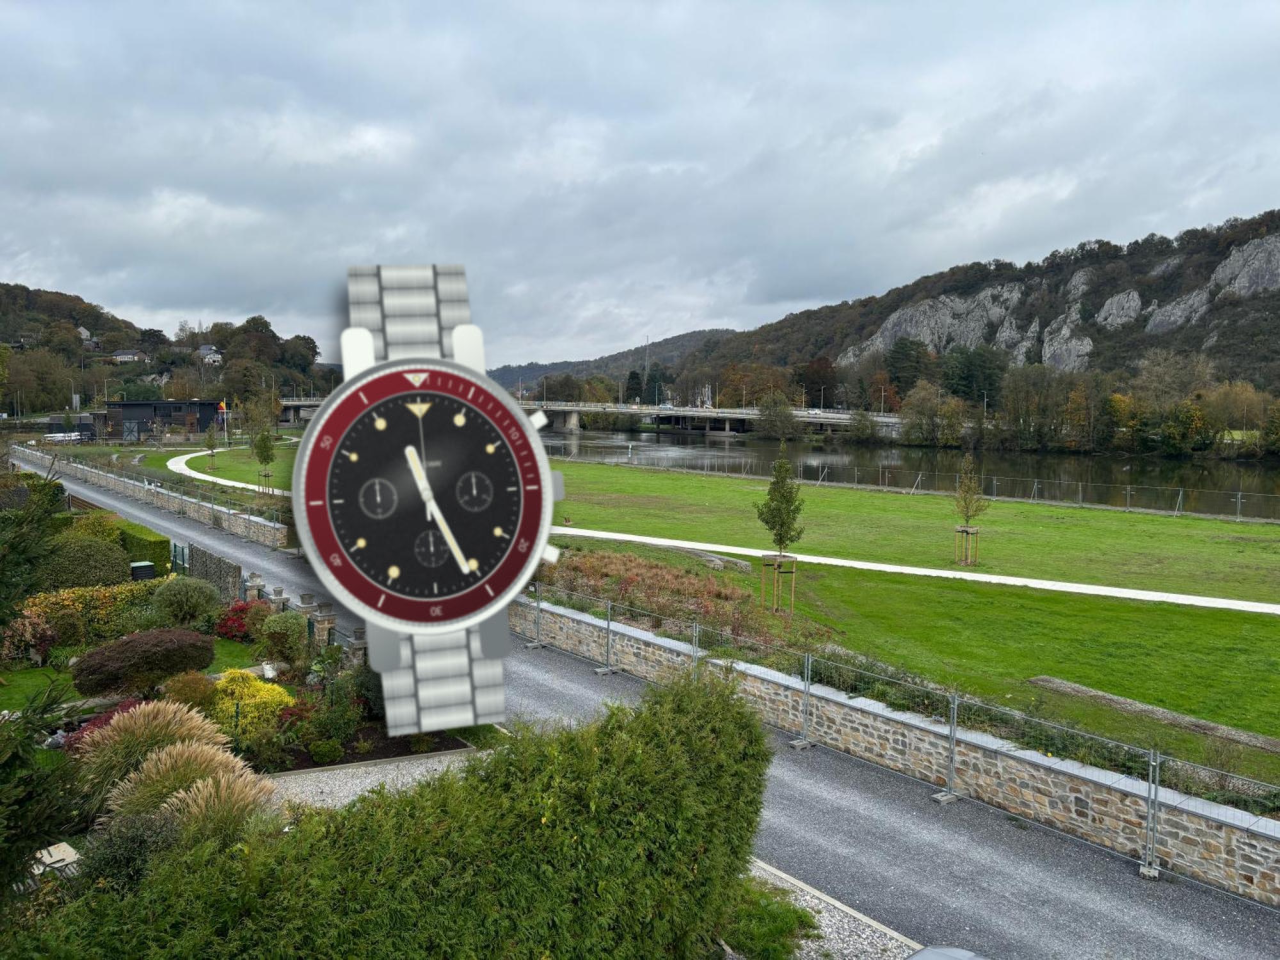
{"hour": 11, "minute": 26}
